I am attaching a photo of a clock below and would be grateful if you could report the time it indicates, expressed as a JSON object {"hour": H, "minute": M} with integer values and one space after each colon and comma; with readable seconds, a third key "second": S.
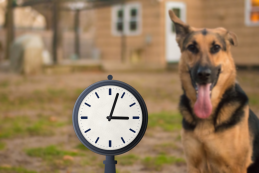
{"hour": 3, "minute": 3}
